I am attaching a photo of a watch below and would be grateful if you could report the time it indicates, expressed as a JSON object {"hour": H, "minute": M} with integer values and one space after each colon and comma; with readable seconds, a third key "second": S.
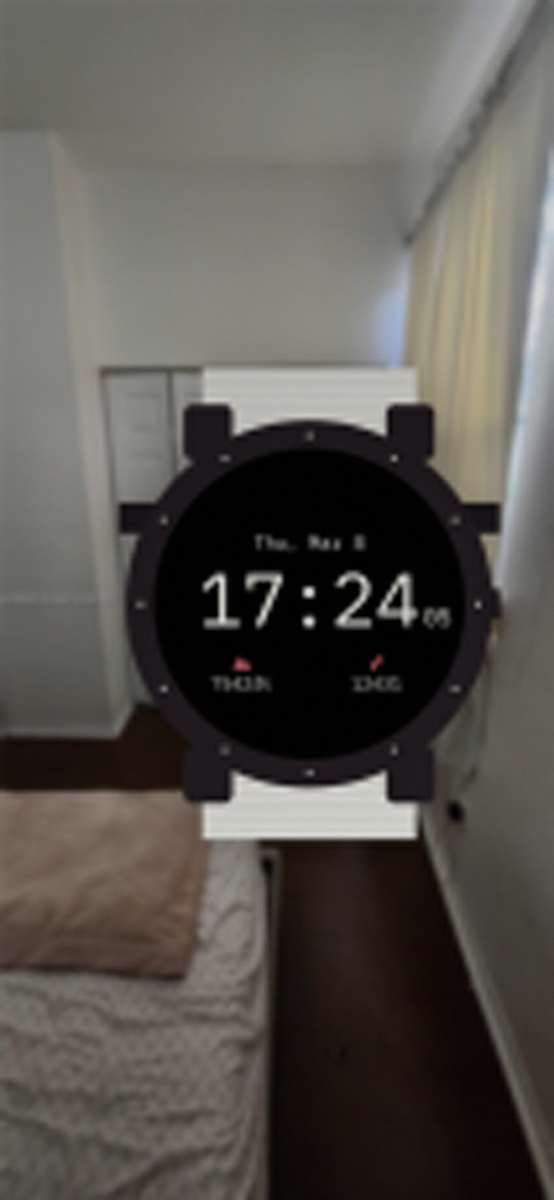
{"hour": 17, "minute": 24}
